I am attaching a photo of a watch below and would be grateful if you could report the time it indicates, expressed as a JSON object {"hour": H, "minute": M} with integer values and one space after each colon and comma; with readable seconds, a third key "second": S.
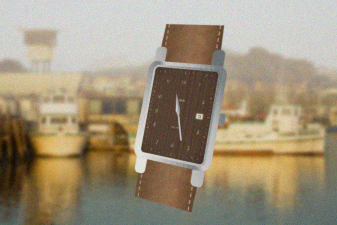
{"hour": 11, "minute": 27}
